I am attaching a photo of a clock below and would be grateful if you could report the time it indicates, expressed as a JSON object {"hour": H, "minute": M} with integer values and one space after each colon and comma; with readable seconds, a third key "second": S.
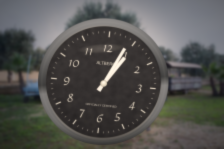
{"hour": 1, "minute": 4}
